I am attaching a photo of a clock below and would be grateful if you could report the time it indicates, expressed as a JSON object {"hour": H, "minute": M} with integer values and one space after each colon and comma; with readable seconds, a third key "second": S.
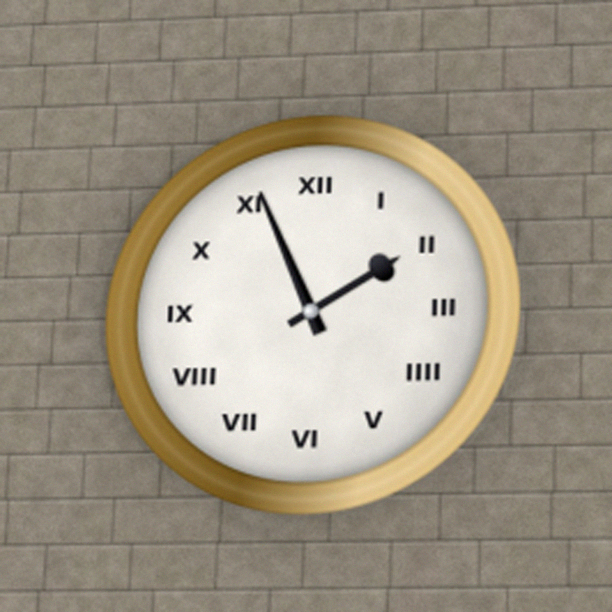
{"hour": 1, "minute": 56}
